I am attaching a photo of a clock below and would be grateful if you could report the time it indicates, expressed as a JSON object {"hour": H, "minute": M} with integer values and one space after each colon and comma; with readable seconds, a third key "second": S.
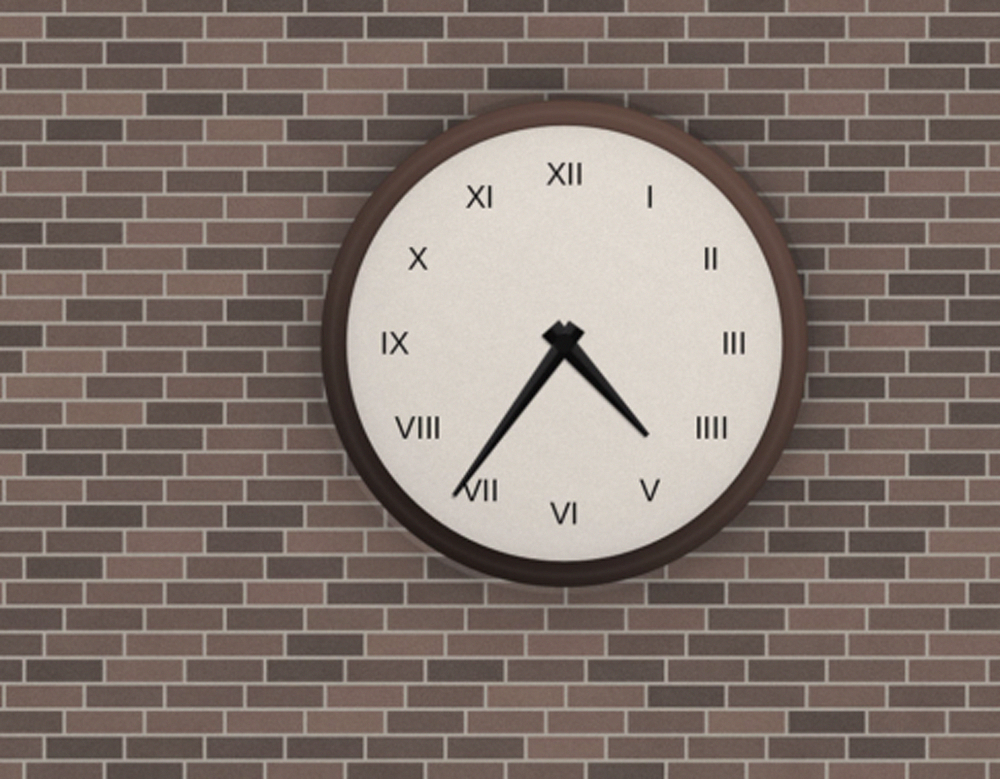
{"hour": 4, "minute": 36}
